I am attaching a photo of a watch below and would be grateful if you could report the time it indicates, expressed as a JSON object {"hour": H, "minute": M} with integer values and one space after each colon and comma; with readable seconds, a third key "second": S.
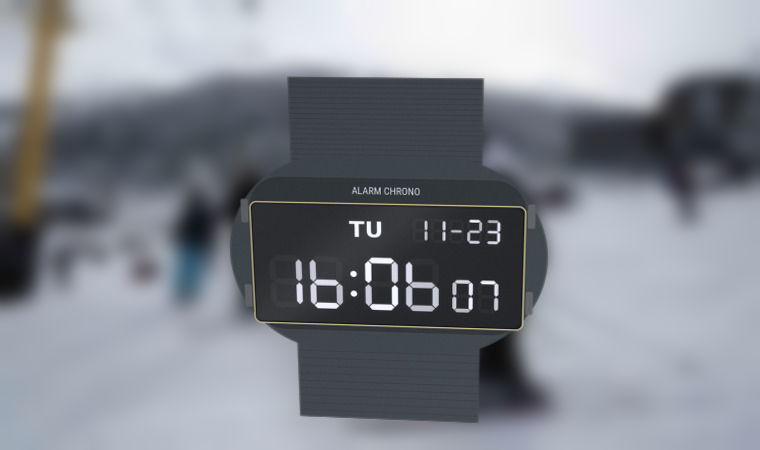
{"hour": 16, "minute": 6, "second": 7}
